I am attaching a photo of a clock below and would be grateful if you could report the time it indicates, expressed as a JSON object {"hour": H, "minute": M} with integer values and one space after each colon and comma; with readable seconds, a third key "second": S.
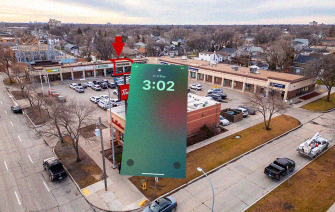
{"hour": 3, "minute": 2}
